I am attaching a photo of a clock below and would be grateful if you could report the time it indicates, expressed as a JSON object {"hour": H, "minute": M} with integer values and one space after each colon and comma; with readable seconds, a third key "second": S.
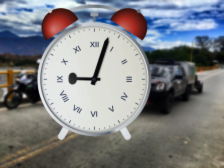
{"hour": 9, "minute": 3}
